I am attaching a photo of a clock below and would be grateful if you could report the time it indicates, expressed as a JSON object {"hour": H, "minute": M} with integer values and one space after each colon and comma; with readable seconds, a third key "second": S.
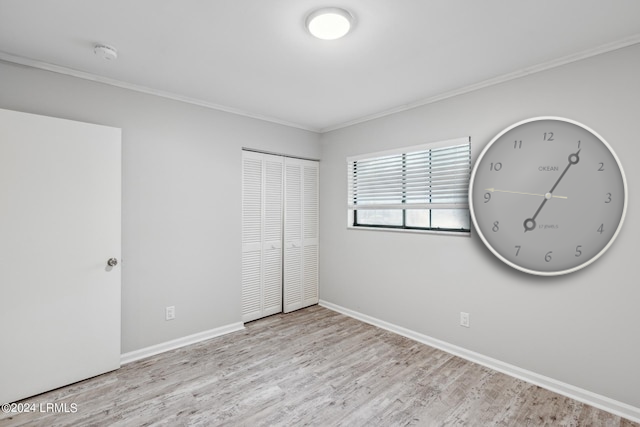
{"hour": 7, "minute": 5, "second": 46}
